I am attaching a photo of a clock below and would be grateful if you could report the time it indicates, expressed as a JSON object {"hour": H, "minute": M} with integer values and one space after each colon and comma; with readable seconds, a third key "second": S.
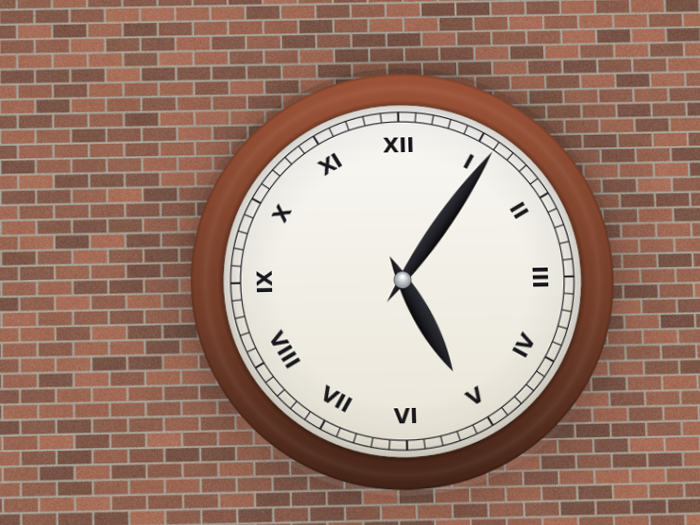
{"hour": 5, "minute": 6}
